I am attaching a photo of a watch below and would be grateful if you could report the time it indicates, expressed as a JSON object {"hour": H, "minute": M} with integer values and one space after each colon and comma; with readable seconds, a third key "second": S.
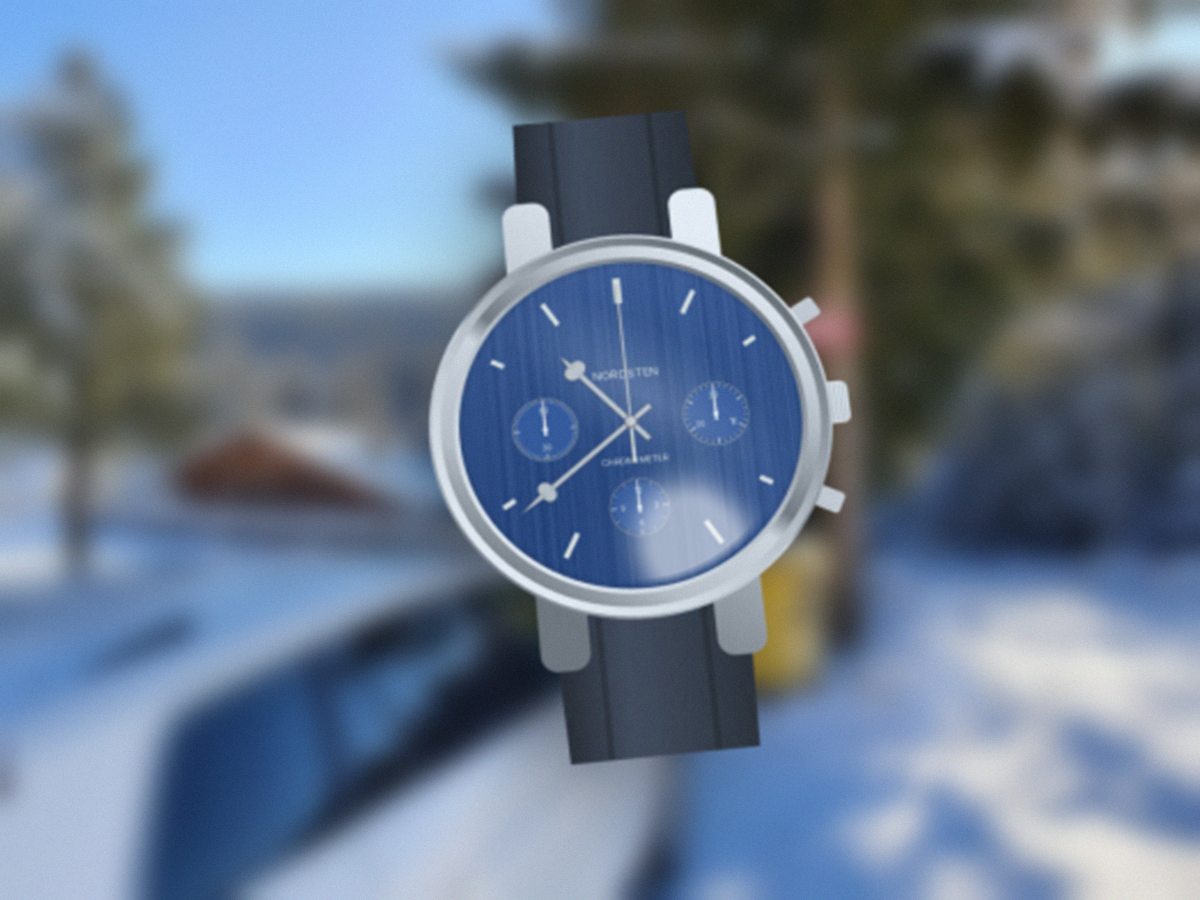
{"hour": 10, "minute": 39}
